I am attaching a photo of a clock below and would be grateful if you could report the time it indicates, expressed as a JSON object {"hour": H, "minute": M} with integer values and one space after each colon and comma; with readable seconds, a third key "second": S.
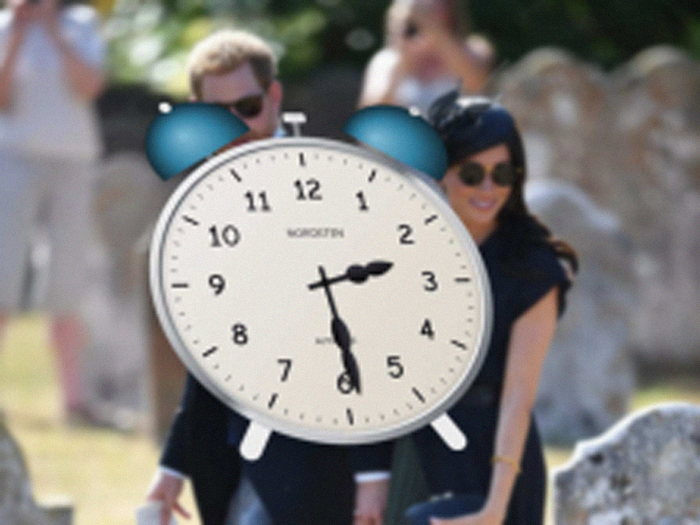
{"hour": 2, "minute": 29}
